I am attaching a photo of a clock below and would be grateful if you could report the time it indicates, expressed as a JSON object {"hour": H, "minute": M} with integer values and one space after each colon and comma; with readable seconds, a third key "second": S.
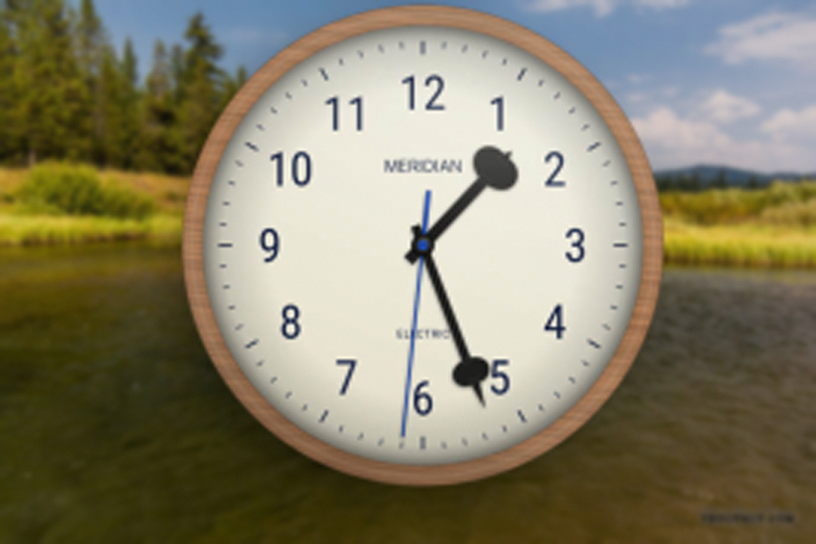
{"hour": 1, "minute": 26, "second": 31}
